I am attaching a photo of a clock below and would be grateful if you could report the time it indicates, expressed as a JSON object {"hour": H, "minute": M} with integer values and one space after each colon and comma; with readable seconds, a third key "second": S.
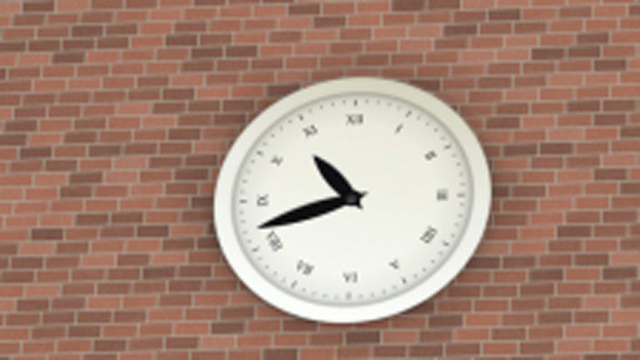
{"hour": 10, "minute": 42}
